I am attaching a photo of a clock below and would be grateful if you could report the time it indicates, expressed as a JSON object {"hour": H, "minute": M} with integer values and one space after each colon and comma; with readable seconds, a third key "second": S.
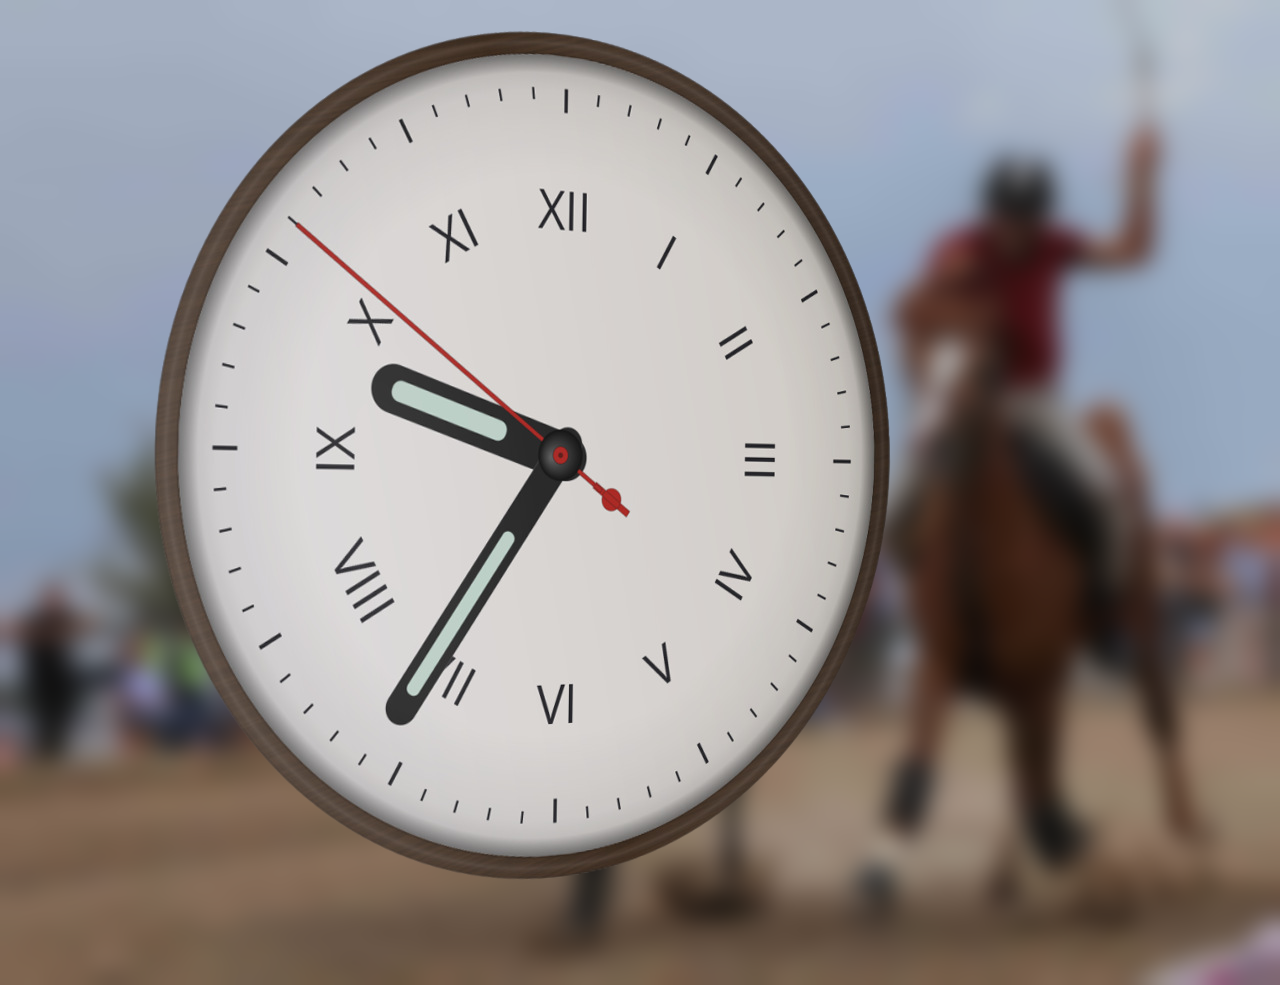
{"hour": 9, "minute": 35, "second": 51}
